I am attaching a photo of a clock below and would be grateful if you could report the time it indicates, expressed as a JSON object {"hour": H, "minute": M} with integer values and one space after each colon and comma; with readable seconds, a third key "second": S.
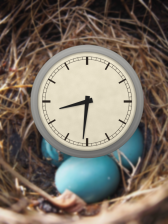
{"hour": 8, "minute": 31}
